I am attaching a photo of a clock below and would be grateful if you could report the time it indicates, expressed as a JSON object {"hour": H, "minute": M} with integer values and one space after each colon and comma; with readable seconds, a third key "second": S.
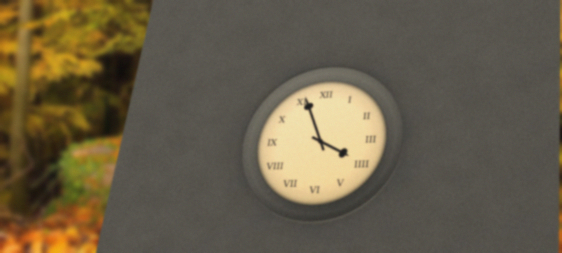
{"hour": 3, "minute": 56}
